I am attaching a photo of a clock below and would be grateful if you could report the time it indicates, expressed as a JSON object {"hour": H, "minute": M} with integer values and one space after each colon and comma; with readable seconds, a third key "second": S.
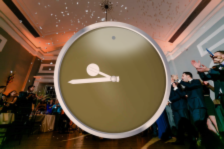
{"hour": 9, "minute": 44}
